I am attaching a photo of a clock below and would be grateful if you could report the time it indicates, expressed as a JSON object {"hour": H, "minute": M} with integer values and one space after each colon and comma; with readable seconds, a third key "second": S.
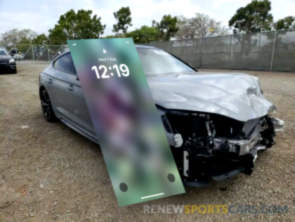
{"hour": 12, "minute": 19}
